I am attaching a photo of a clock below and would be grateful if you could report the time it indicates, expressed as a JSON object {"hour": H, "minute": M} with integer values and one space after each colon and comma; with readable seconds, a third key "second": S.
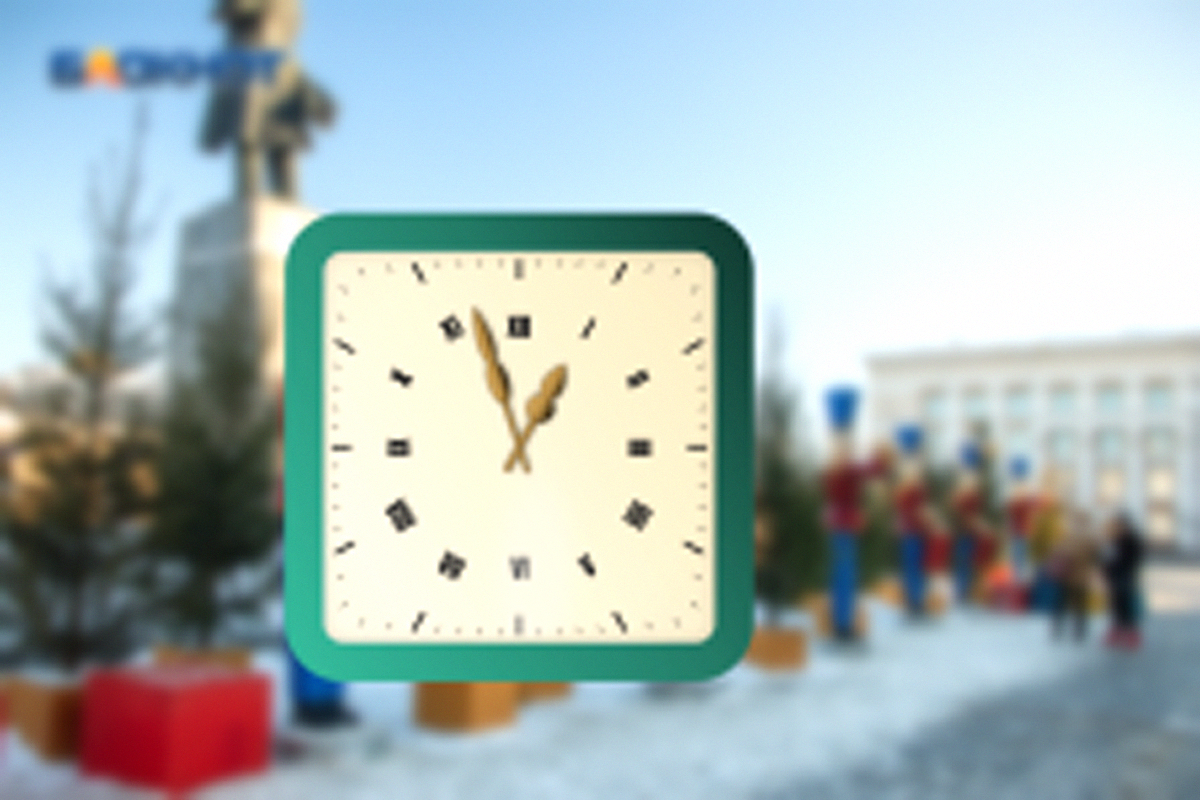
{"hour": 12, "minute": 57}
